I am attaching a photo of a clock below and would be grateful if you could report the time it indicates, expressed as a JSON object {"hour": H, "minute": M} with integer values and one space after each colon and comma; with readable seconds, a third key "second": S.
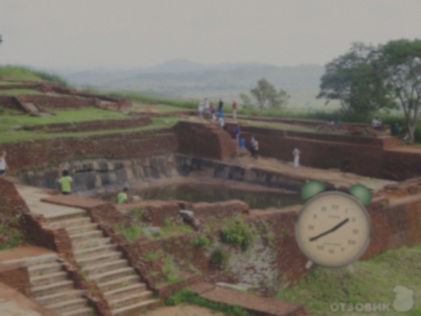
{"hour": 1, "minute": 40}
